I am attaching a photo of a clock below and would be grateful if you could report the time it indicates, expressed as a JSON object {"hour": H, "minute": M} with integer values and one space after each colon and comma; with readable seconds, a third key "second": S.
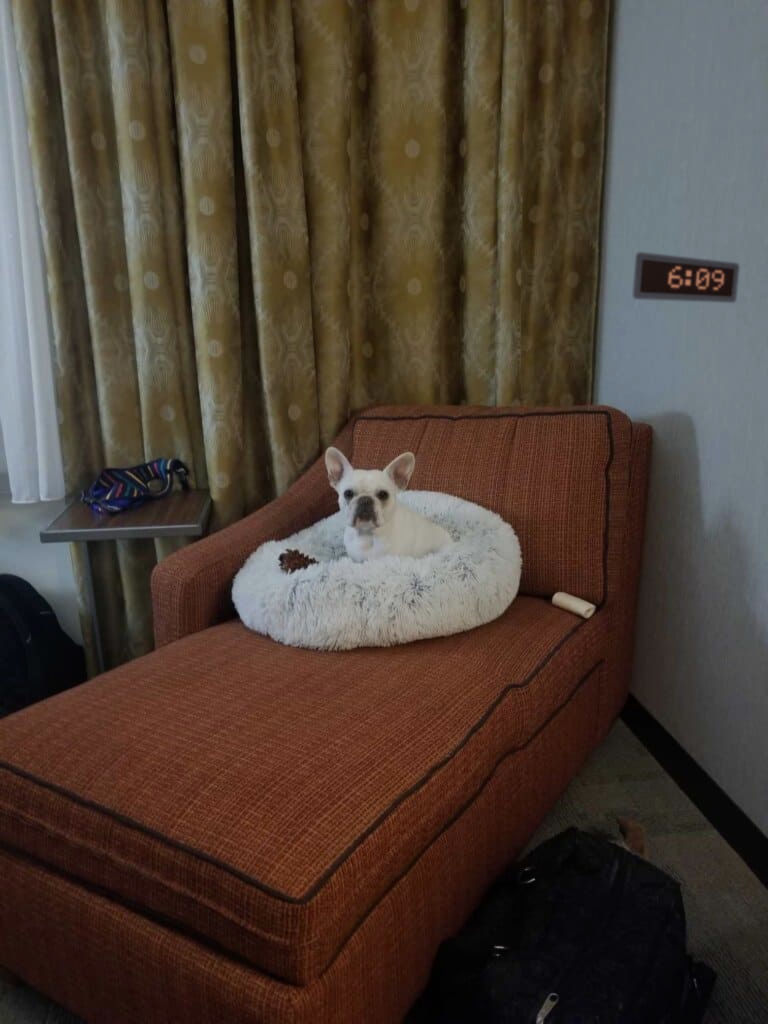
{"hour": 6, "minute": 9}
